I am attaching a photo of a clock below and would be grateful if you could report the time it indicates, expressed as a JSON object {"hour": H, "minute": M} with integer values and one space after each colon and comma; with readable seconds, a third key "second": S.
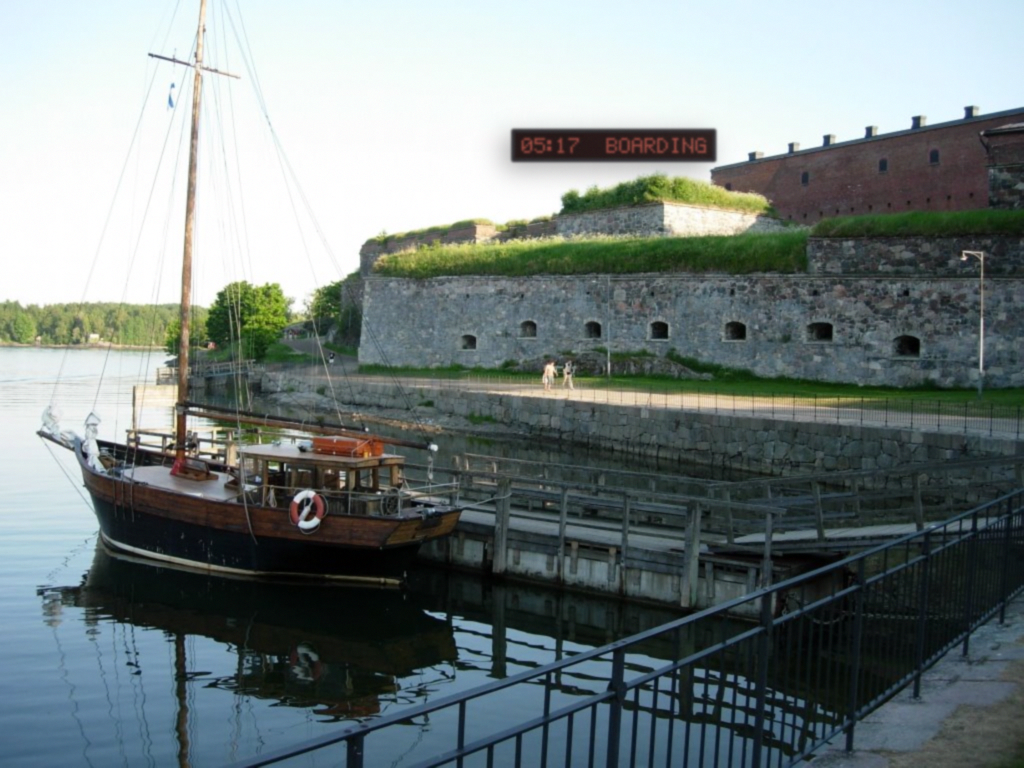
{"hour": 5, "minute": 17}
